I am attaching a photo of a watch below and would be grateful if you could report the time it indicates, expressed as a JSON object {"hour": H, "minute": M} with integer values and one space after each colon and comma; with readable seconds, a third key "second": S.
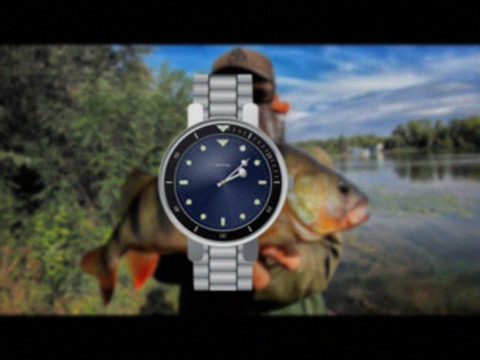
{"hour": 2, "minute": 8}
